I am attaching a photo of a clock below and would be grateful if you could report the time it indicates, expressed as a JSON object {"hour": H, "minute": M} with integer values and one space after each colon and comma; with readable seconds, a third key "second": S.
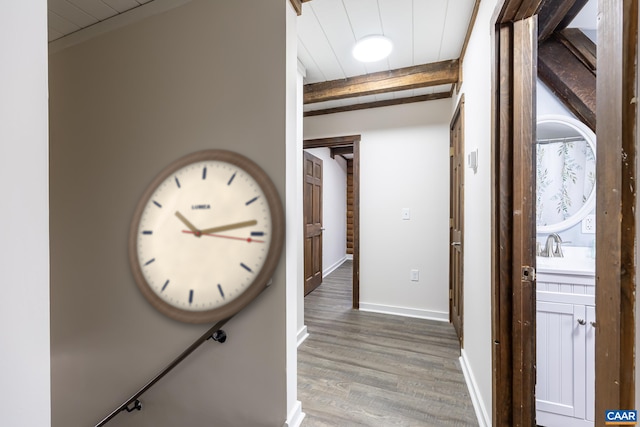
{"hour": 10, "minute": 13, "second": 16}
